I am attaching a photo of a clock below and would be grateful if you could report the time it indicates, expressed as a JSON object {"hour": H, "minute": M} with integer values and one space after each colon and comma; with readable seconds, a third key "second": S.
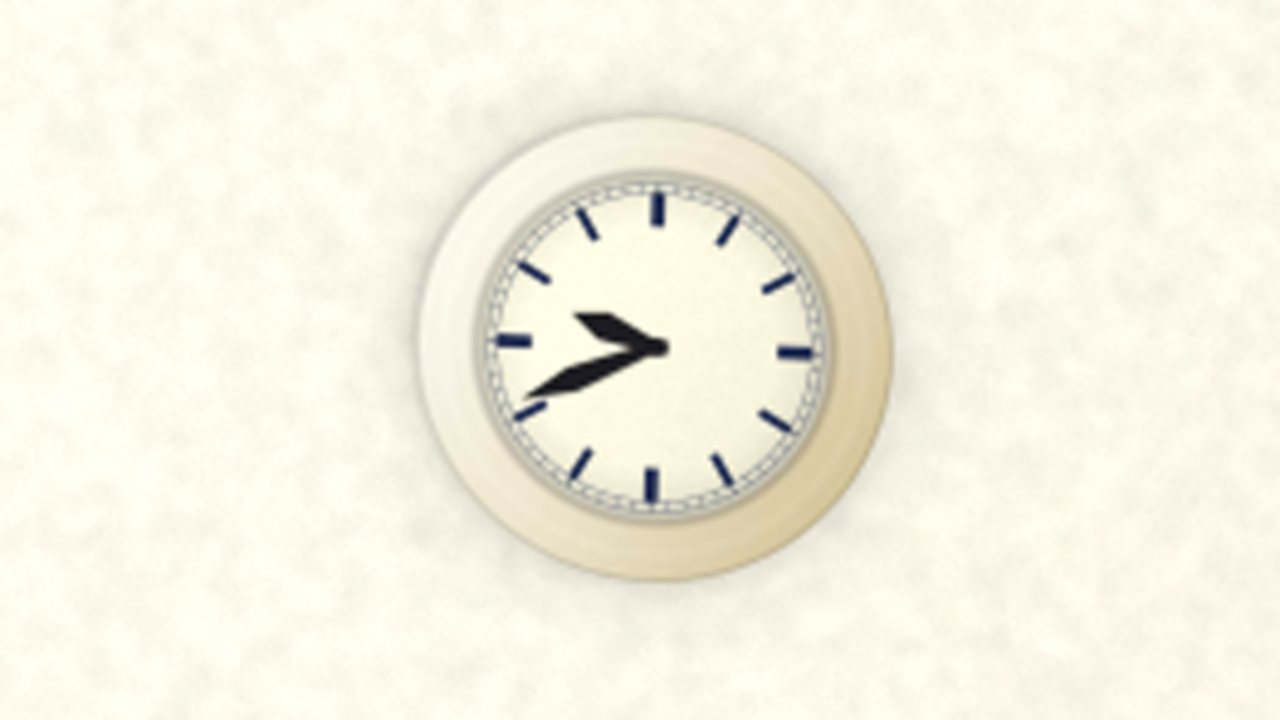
{"hour": 9, "minute": 41}
